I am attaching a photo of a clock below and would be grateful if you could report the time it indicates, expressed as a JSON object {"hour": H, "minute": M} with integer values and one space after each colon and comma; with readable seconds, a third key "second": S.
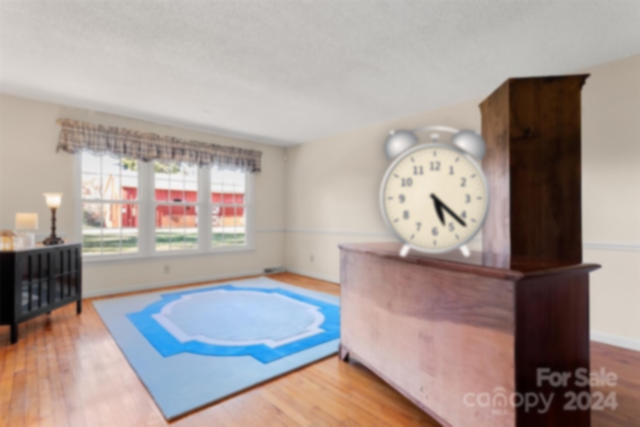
{"hour": 5, "minute": 22}
